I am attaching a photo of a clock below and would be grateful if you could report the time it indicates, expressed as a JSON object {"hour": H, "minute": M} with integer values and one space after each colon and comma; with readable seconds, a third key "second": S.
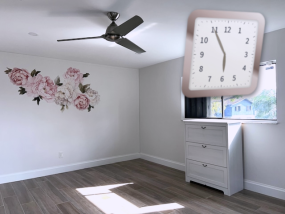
{"hour": 5, "minute": 55}
